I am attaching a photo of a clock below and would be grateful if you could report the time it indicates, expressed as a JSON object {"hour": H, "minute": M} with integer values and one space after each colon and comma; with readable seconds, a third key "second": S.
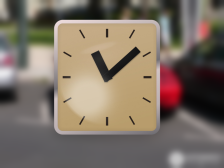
{"hour": 11, "minute": 8}
